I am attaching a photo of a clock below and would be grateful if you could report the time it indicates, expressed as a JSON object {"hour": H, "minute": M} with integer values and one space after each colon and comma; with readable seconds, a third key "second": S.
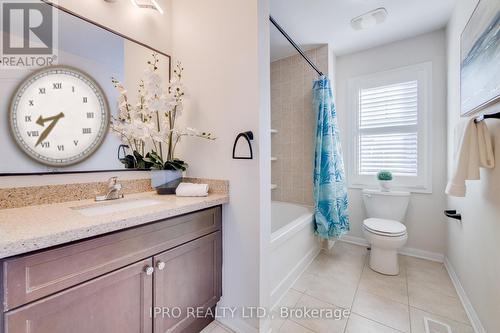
{"hour": 8, "minute": 37}
